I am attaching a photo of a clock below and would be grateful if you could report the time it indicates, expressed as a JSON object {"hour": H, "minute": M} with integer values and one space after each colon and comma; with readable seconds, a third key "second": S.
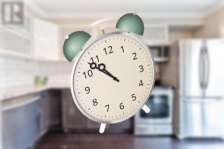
{"hour": 10, "minute": 53}
